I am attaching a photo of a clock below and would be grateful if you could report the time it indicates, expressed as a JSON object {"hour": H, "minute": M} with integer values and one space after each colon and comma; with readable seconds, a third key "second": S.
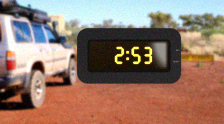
{"hour": 2, "minute": 53}
